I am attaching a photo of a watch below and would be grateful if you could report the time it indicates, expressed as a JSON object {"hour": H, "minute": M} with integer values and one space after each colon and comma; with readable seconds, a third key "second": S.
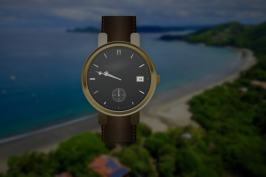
{"hour": 9, "minute": 48}
